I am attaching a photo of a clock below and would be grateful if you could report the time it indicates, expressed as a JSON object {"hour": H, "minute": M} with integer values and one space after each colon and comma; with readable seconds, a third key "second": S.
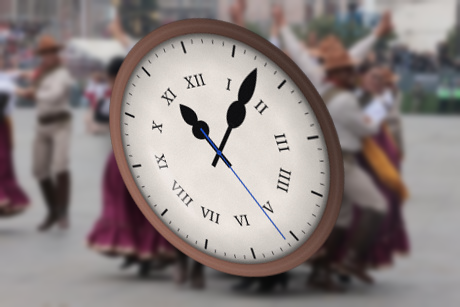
{"hour": 11, "minute": 7, "second": 26}
